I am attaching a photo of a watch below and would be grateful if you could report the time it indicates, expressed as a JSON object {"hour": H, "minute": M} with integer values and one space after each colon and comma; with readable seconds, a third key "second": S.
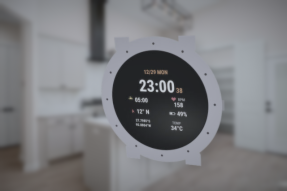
{"hour": 23, "minute": 0}
